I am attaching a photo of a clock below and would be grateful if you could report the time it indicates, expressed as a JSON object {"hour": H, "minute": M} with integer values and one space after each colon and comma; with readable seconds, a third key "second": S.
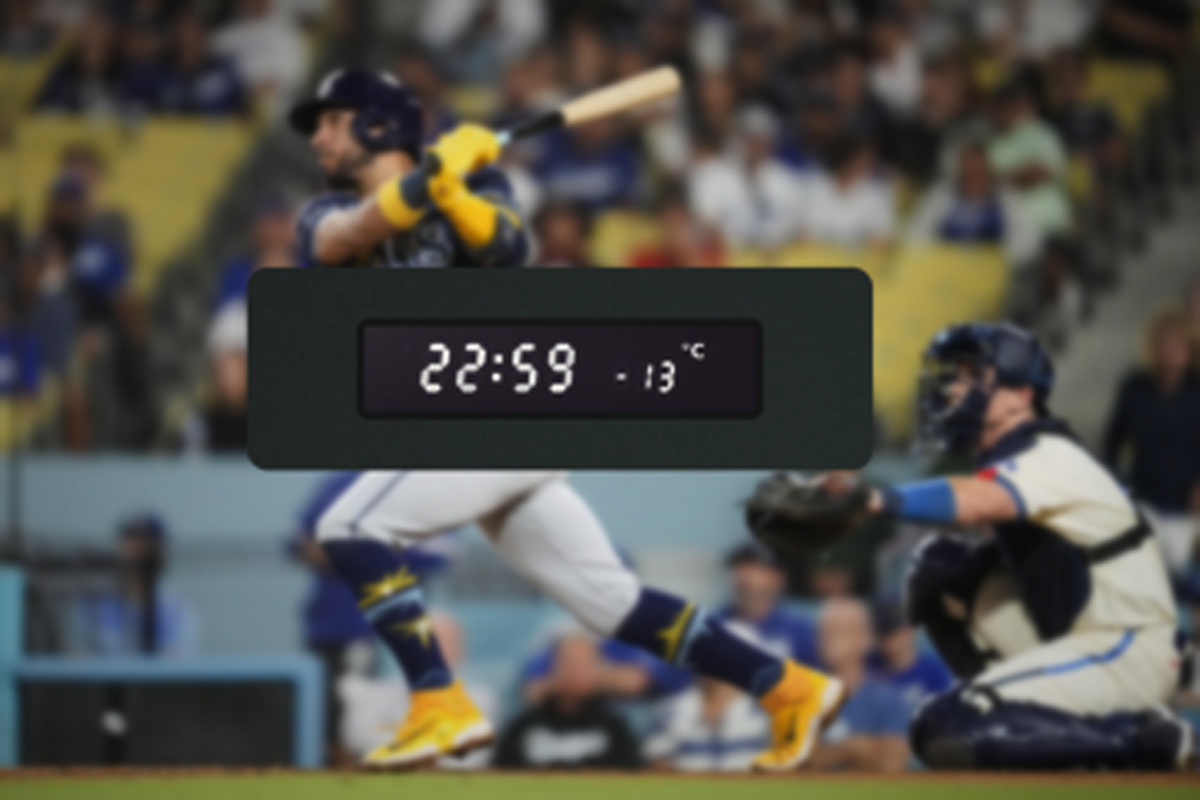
{"hour": 22, "minute": 59}
